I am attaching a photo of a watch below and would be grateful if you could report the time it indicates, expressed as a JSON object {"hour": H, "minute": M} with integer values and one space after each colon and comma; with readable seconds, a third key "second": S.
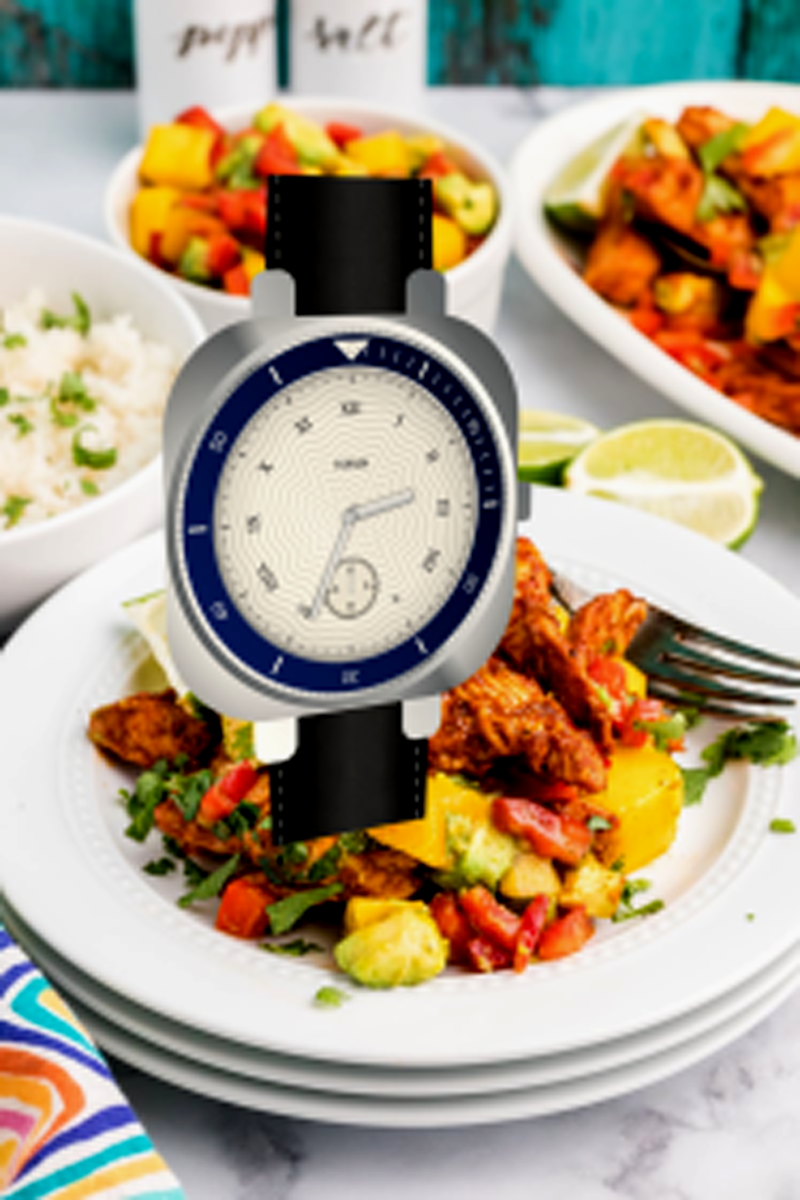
{"hour": 2, "minute": 34}
